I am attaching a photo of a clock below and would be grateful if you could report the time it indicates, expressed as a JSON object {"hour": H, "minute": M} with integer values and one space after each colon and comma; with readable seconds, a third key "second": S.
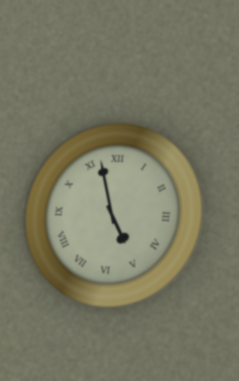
{"hour": 4, "minute": 57}
